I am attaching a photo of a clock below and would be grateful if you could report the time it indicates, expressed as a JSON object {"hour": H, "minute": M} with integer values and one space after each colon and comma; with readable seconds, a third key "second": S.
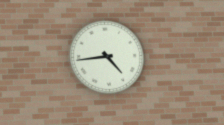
{"hour": 4, "minute": 44}
